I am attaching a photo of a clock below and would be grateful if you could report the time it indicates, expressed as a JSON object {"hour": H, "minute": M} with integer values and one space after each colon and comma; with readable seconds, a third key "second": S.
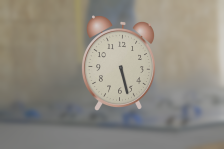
{"hour": 5, "minute": 27}
